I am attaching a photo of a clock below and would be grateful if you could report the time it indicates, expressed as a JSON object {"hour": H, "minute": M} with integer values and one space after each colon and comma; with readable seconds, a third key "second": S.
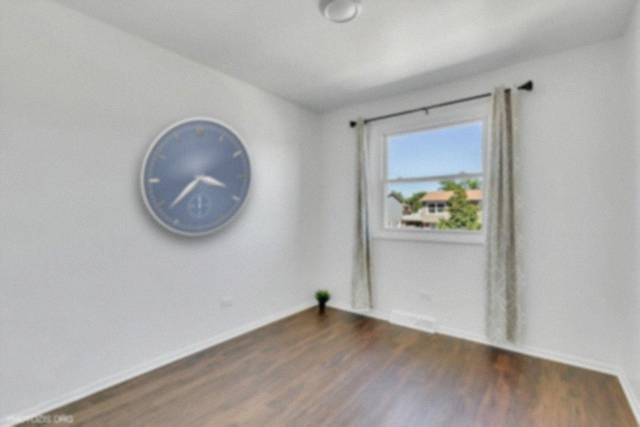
{"hour": 3, "minute": 38}
